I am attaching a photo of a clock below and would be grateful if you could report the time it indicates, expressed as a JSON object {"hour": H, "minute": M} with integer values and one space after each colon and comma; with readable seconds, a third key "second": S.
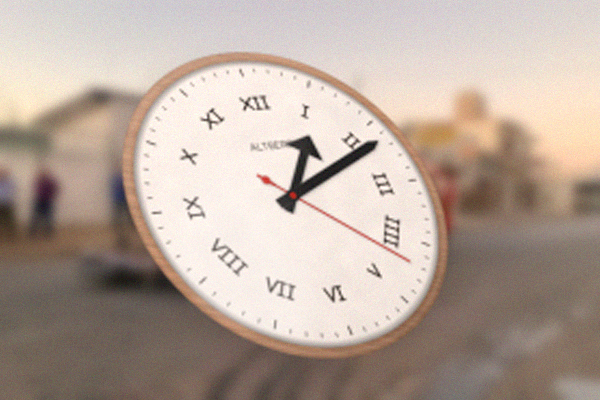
{"hour": 1, "minute": 11, "second": 22}
